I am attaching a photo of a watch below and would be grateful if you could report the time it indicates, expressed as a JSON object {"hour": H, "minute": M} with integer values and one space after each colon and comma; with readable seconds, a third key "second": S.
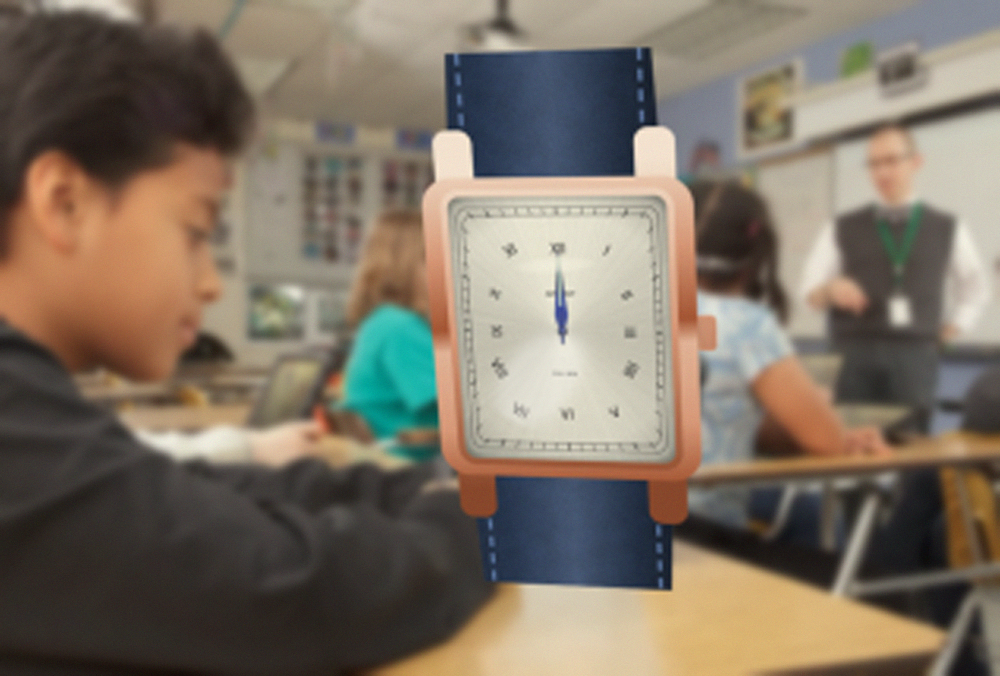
{"hour": 12, "minute": 0}
